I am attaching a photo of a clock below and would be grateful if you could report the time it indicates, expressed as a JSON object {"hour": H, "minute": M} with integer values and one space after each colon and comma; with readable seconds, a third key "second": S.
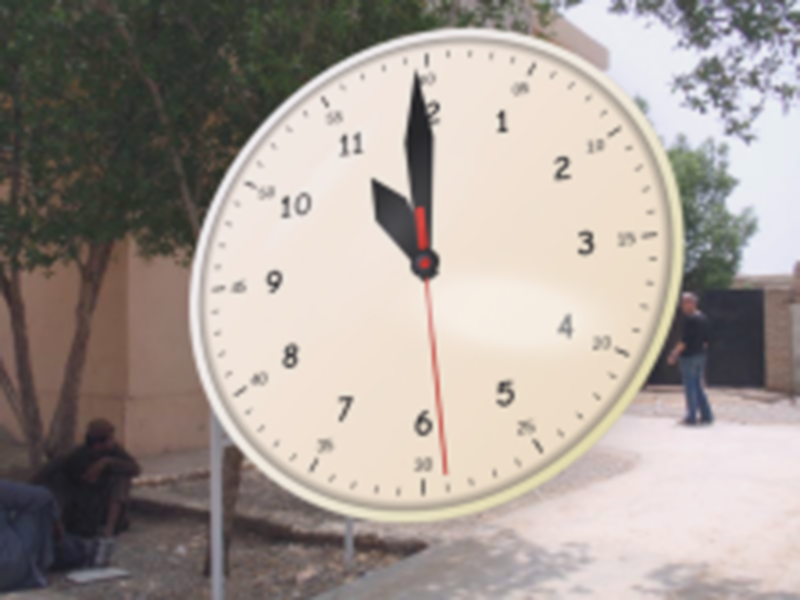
{"hour": 10, "minute": 59, "second": 29}
